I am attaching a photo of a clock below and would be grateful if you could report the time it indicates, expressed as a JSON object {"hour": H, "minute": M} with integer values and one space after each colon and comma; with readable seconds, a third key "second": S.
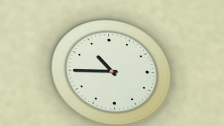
{"hour": 10, "minute": 45}
